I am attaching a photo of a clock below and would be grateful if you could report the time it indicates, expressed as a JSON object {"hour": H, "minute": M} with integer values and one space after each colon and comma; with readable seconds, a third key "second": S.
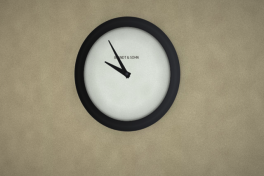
{"hour": 9, "minute": 55}
